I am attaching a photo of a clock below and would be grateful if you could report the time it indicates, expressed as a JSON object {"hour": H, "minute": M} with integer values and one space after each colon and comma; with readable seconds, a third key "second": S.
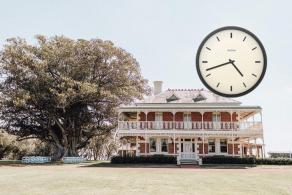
{"hour": 4, "minute": 42}
